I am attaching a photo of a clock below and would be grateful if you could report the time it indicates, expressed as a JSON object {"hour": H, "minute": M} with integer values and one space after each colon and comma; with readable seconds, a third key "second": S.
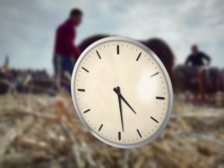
{"hour": 4, "minute": 29}
